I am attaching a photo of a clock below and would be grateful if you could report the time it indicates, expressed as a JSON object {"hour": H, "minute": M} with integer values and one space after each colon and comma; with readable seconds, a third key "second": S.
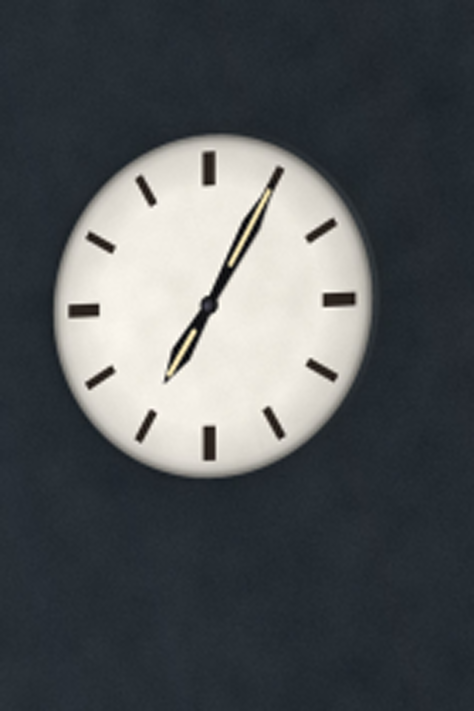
{"hour": 7, "minute": 5}
